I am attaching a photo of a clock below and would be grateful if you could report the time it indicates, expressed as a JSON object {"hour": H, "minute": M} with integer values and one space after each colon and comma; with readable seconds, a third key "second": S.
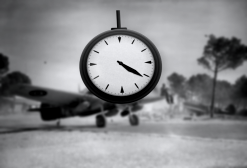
{"hour": 4, "minute": 21}
